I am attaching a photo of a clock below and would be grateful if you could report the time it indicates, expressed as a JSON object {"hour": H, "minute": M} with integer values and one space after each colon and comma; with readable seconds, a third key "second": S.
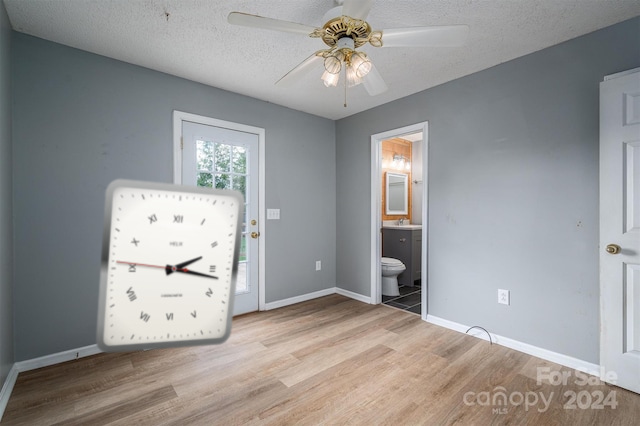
{"hour": 2, "minute": 16, "second": 46}
